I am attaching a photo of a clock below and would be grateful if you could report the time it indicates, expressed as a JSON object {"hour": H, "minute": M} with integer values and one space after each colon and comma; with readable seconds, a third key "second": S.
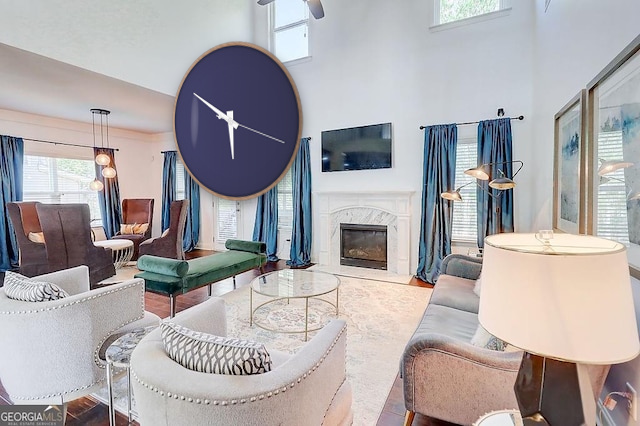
{"hour": 5, "minute": 50, "second": 18}
